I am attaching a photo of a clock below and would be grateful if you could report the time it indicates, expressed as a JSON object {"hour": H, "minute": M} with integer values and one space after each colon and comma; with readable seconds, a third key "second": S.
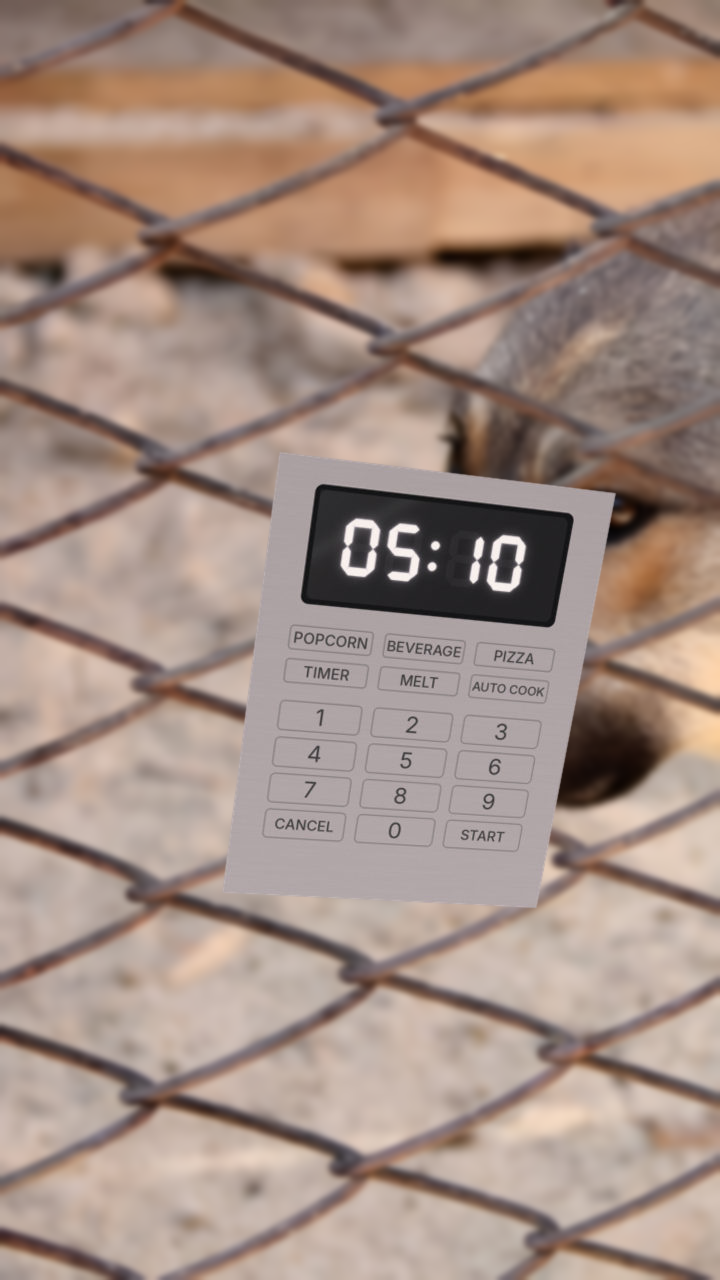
{"hour": 5, "minute": 10}
